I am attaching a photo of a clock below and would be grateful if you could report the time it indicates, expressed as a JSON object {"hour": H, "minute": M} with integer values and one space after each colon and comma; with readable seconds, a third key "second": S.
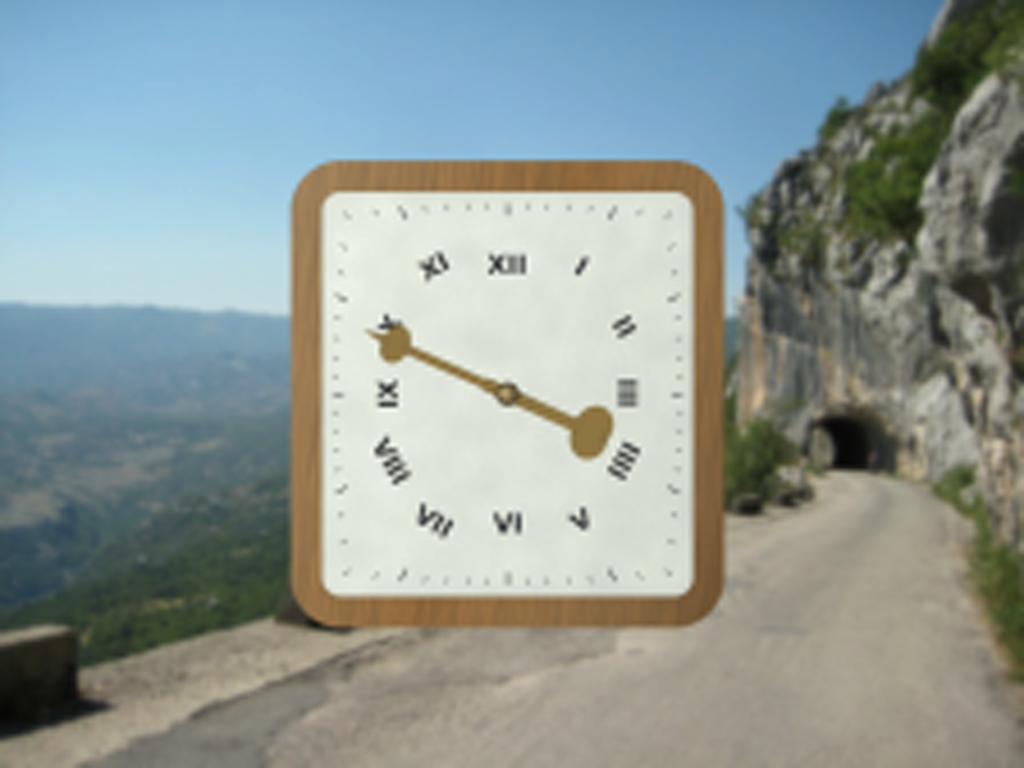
{"hour": 3, "minute": 49}
